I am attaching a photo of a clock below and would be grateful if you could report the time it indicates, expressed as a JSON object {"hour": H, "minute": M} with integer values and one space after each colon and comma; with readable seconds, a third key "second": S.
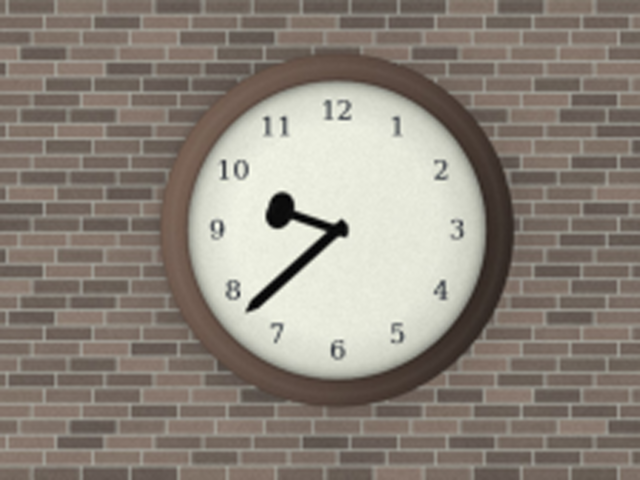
{"hour": 9, "minute": 38}
